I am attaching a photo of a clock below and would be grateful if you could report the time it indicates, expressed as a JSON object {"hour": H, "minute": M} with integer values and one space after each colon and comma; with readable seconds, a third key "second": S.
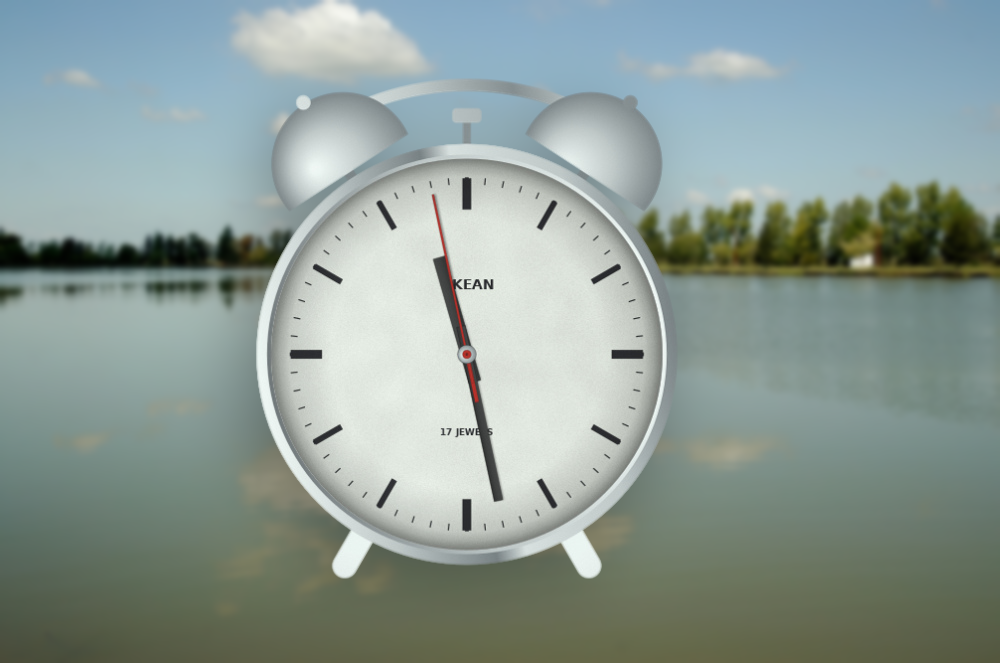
{"hour": 11, "minute": 27, "second": 58}
